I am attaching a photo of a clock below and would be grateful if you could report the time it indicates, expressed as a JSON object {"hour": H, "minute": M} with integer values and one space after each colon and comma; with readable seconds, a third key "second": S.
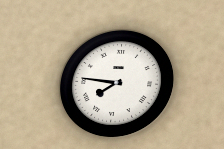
{"hour": 7, "minute": 46}
